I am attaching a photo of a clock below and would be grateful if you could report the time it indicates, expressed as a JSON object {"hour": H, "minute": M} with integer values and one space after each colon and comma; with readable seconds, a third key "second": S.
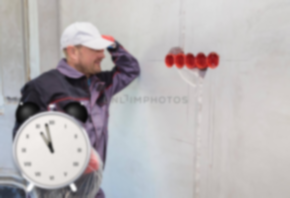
{"hour": 10, "minute": 58}
